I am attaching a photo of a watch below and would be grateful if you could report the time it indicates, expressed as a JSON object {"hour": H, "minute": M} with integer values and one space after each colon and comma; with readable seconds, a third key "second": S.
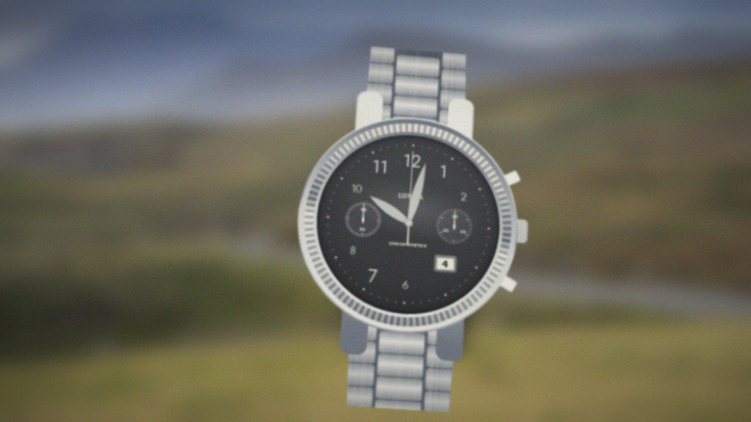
{"hour": 10, "minute": 2}
